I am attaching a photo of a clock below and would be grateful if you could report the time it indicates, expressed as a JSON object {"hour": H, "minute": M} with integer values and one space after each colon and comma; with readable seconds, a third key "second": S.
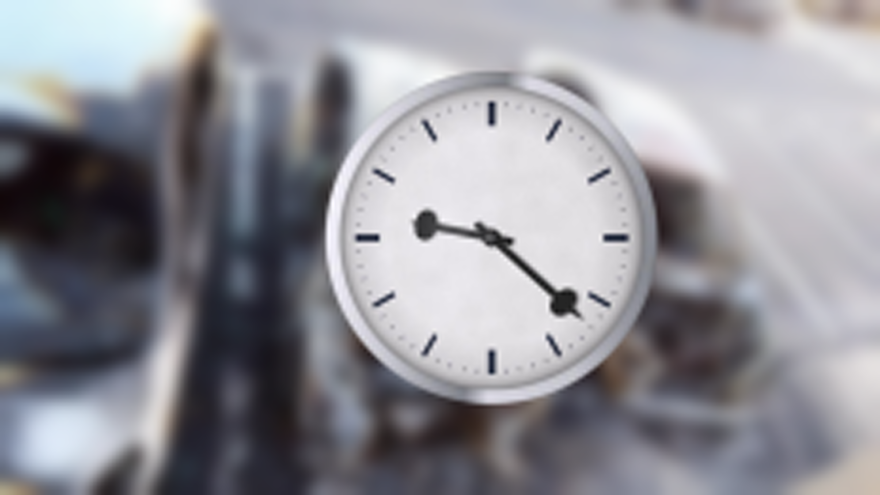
{"hour": 9, "minute": 22}
